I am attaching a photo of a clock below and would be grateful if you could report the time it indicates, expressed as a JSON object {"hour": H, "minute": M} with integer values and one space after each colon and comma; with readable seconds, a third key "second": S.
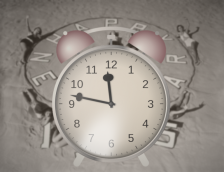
{"hour": 11, "minute": 47}
